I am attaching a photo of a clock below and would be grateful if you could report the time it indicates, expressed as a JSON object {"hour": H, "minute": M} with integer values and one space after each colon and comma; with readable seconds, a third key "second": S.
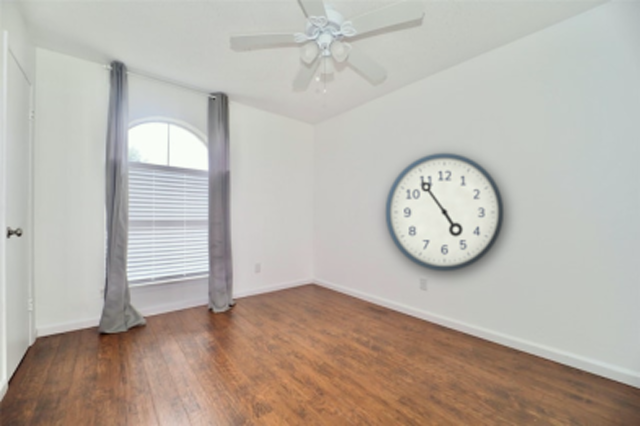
{"hour": 4, "minute": 54}
